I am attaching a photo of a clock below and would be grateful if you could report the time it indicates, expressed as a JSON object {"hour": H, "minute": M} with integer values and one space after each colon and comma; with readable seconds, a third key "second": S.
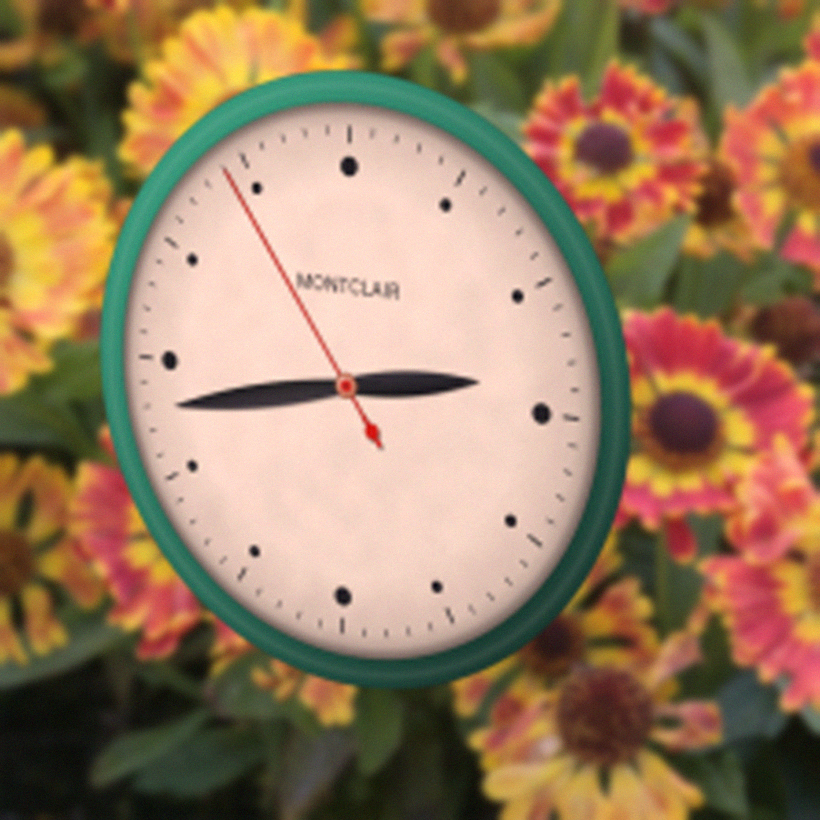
{"hour": 2, "minute": 42, "second": 54}
